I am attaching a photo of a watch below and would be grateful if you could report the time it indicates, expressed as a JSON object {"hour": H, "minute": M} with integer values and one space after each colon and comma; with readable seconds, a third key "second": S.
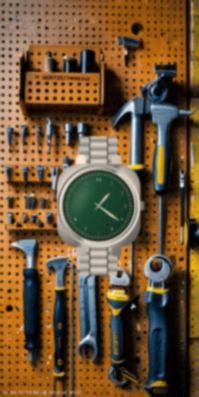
{"hour": 1, "minute": 21}
